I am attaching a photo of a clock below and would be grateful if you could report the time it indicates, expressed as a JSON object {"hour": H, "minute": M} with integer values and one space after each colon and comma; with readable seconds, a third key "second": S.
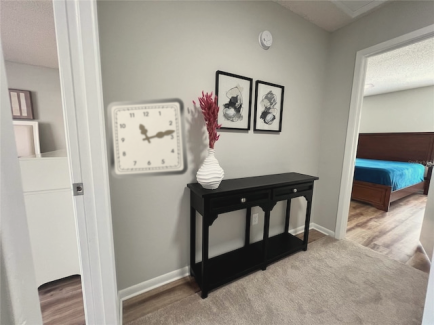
{"hour": 11, "minute": 13}
